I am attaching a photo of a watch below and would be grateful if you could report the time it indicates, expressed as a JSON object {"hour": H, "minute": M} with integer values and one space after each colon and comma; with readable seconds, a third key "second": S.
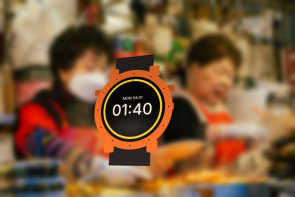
{"hour": 1, "minute": 40}
